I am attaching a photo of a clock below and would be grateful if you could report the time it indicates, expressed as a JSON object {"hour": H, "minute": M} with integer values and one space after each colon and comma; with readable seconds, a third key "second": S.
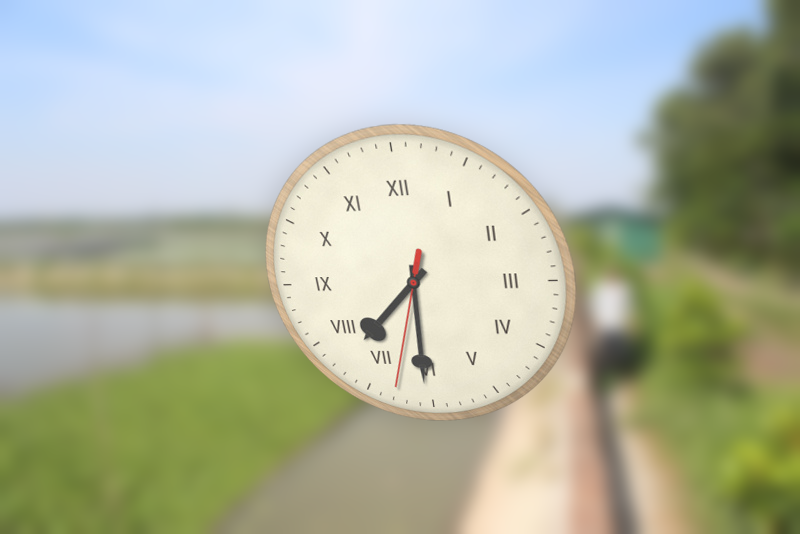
{"hour": 7, "minute": 30, "second": 33}
